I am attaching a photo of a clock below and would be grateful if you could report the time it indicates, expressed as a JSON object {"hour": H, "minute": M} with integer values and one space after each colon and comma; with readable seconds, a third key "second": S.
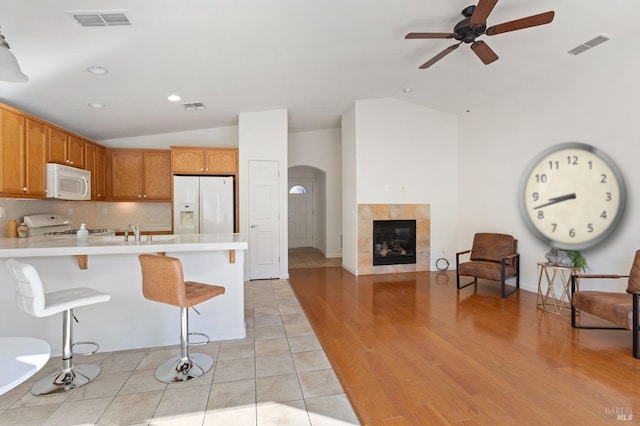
{"hour": 8, "minute": 42}
